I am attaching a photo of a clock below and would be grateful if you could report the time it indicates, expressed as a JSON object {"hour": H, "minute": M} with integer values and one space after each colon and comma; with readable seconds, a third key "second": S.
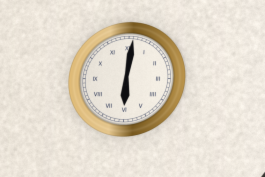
{"hour": 6, "minute": 1}
